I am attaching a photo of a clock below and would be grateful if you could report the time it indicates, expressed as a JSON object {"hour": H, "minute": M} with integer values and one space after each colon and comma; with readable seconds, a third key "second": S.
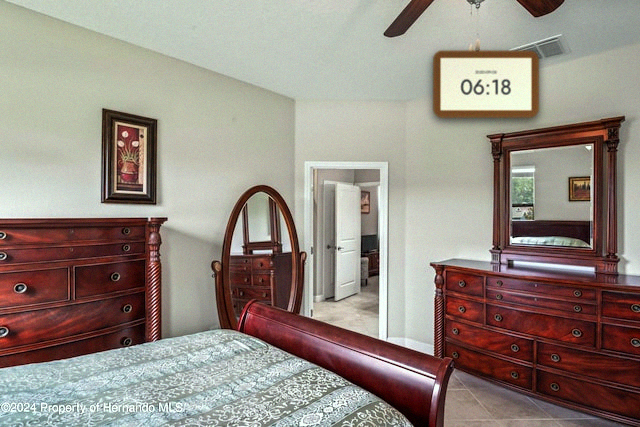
{"hour": 6, "minute": 18}
